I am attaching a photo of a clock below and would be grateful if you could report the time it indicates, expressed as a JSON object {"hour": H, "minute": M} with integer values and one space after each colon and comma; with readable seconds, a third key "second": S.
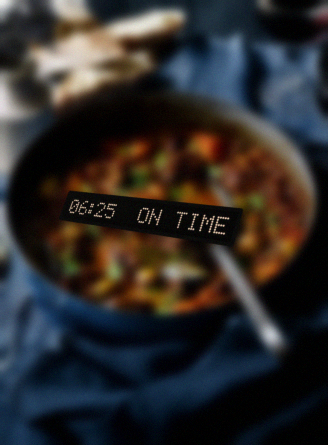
{"hour": 6, "minute": 25}
